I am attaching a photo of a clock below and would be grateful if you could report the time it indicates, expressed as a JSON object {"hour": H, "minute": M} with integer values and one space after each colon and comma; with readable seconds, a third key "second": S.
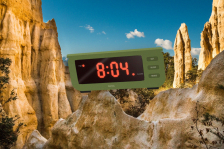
{"hour": 8, "minute": 4}
